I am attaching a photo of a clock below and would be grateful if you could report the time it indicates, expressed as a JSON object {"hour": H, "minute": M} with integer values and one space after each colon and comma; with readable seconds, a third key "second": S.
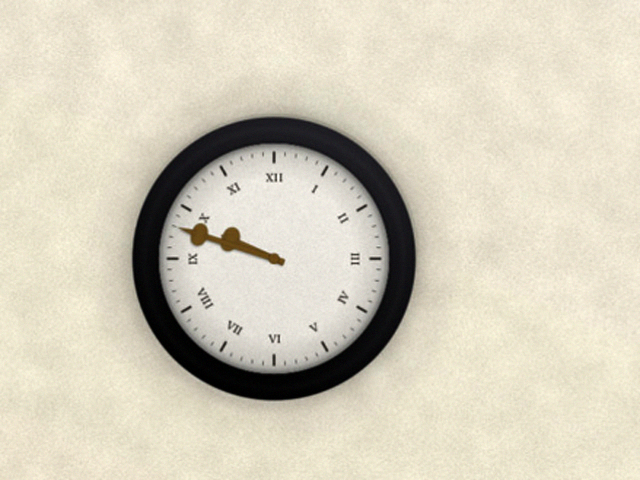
{"hour": 9, "minute": 48}
